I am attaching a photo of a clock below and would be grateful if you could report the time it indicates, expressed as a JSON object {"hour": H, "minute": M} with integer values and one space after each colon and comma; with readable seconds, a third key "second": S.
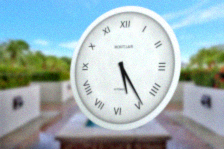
{"hour": 5, "minute": 24}
